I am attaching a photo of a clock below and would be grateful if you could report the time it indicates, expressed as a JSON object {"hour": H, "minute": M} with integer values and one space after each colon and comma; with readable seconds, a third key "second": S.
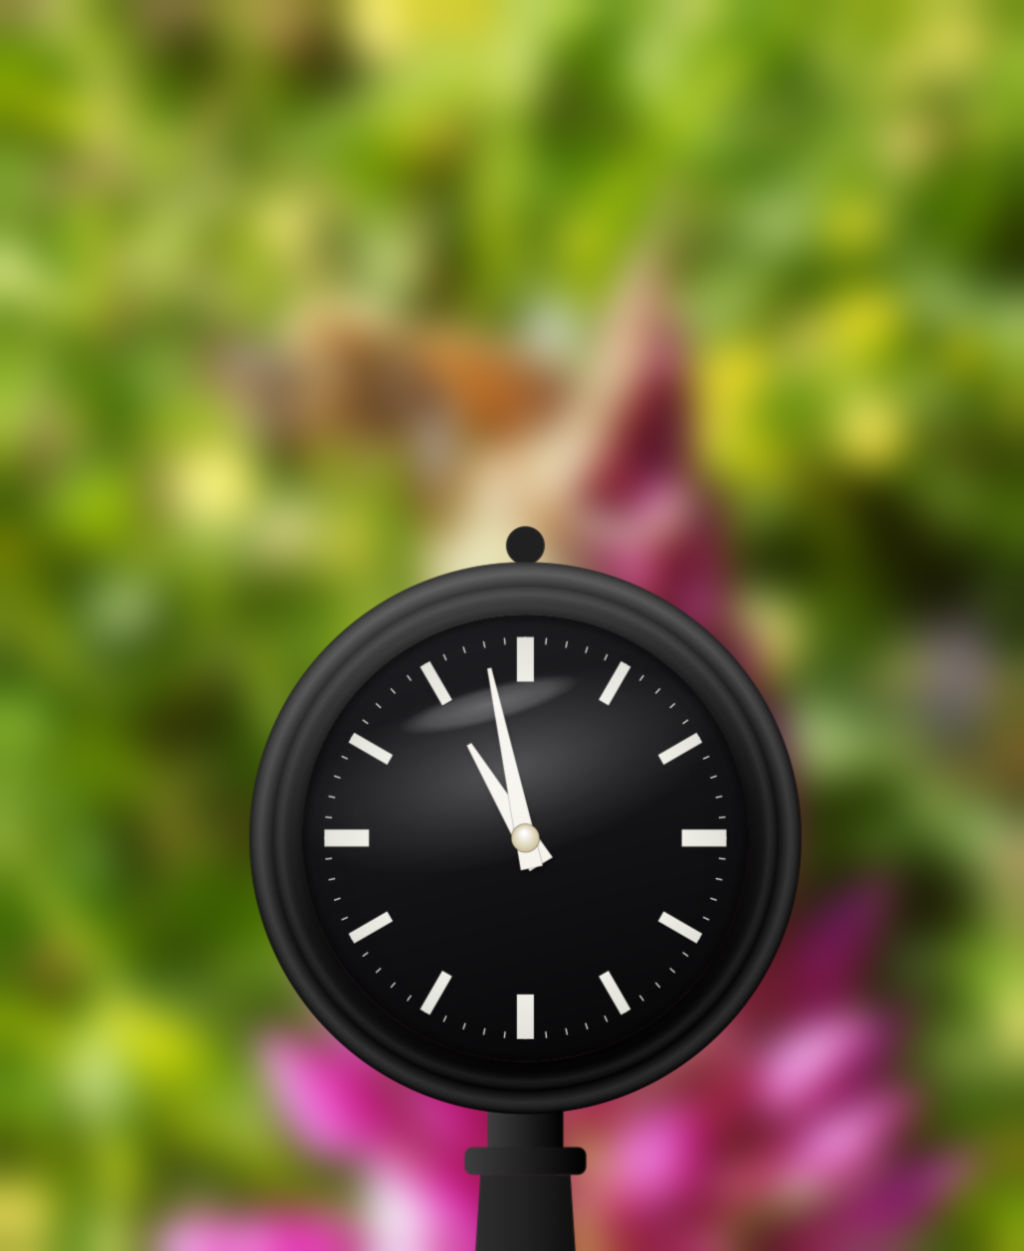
{"hour": 10, "minute": 58}
